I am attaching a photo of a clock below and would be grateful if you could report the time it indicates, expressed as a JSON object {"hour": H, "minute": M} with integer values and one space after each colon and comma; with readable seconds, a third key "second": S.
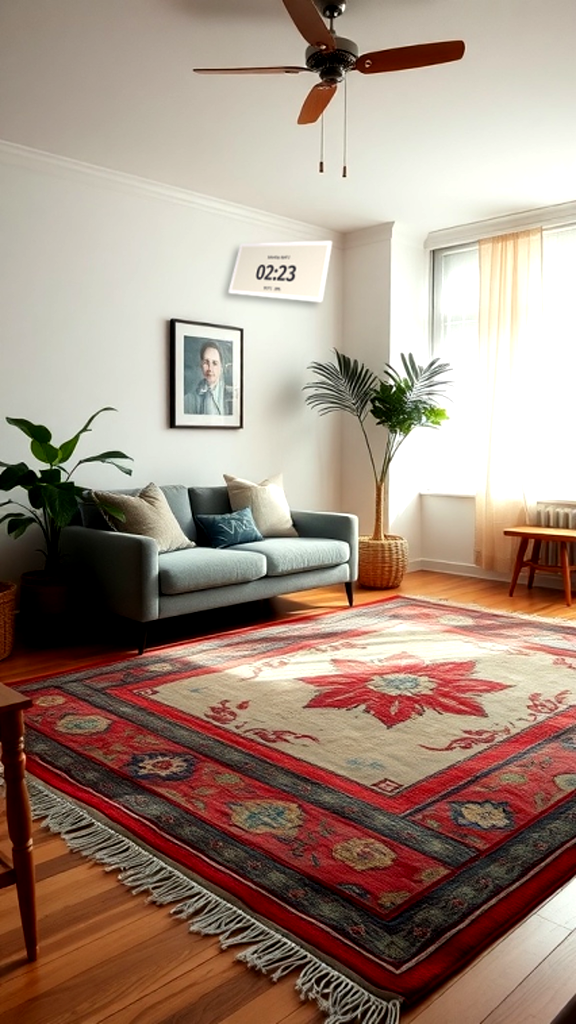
{"hour": 2, "minute": 23}
